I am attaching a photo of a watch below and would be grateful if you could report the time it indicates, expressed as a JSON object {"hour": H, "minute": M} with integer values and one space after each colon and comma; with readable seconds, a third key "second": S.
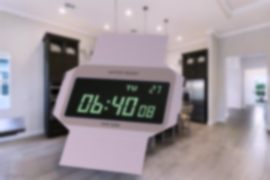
{"hour": 6, "minute": 40}
